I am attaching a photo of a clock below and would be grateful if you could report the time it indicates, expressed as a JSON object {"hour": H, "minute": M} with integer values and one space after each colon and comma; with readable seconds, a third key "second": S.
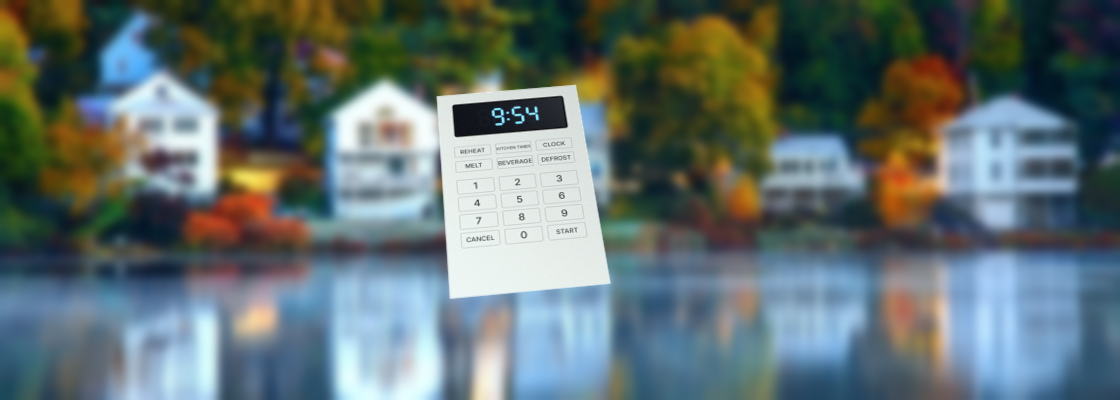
{"hour": 9, "minute": 54}
